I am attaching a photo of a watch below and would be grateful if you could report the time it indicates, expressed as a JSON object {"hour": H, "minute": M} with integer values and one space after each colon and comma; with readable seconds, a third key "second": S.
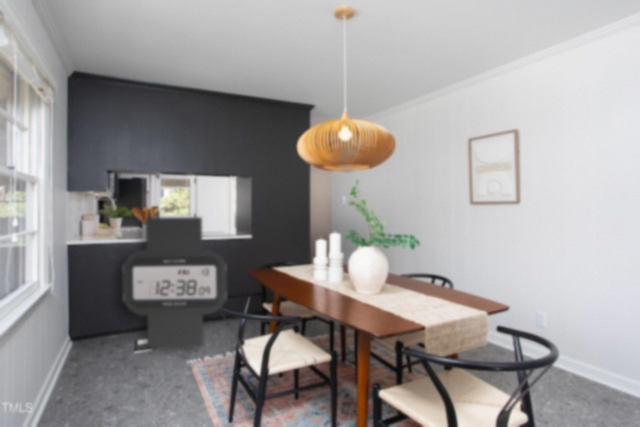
{"hour": 12, "minute": 38}
